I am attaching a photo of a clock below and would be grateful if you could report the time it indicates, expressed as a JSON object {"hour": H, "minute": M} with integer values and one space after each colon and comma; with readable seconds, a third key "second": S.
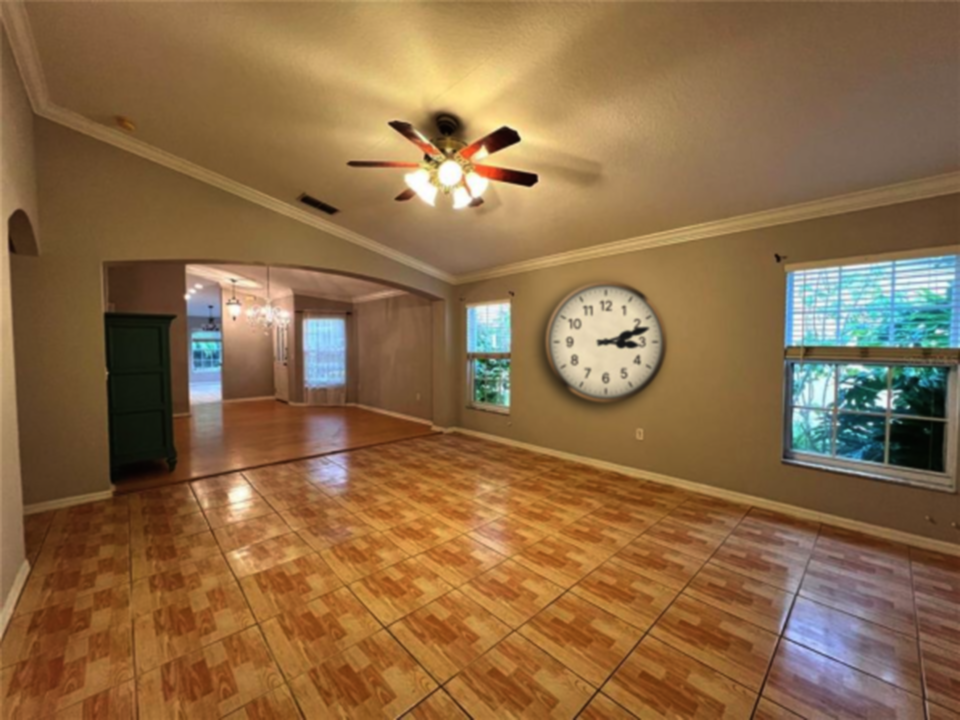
{"hour": 3, "minute": 12}
